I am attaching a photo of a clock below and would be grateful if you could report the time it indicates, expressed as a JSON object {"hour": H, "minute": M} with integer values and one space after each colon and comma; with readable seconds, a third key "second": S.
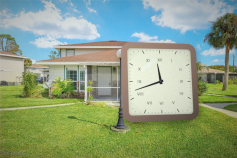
{"hour": 11, "minute": 42}
